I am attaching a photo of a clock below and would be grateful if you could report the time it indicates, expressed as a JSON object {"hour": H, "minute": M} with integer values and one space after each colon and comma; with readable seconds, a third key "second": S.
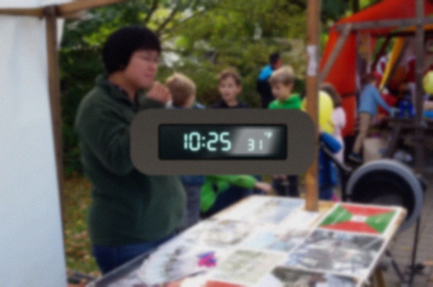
{"hour": 10, "minute": 25}
